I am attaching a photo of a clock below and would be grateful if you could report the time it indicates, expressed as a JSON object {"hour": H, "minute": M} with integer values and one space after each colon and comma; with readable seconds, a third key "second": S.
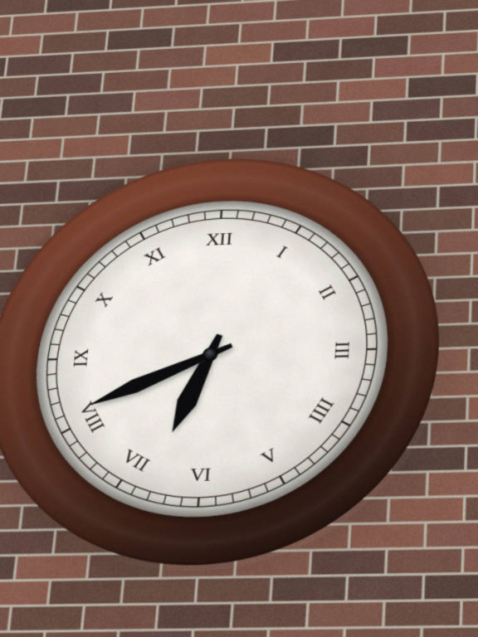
{"hour": 6, "minute": 41}
